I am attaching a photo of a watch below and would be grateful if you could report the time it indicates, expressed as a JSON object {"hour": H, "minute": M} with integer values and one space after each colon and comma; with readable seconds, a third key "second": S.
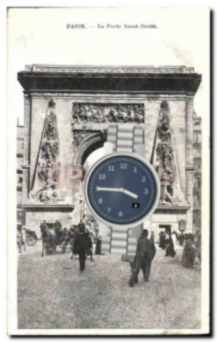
{"hour": 3, "minute": 45}
